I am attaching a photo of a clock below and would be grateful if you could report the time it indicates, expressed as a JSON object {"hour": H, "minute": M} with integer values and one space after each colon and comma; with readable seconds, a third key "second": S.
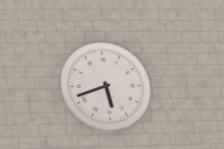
{"hour": 5, "minute": 42}
